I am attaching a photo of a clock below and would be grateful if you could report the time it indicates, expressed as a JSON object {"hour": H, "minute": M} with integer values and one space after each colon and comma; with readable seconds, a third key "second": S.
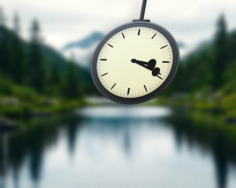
{"hour": 3, "minute": 19}
